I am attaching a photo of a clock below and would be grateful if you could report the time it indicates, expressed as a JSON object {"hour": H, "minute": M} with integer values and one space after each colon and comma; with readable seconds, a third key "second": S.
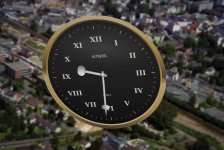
{"hour": 9, "minute": 31}
